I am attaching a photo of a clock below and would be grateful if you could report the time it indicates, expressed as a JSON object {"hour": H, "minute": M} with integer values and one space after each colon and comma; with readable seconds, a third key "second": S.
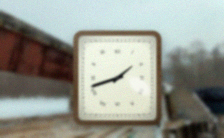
{"hour": 1, "minute": 42}
